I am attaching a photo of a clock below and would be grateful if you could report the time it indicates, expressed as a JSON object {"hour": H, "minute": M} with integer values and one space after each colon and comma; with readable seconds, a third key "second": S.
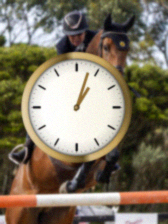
{"hour": 1, "minute": 3}
